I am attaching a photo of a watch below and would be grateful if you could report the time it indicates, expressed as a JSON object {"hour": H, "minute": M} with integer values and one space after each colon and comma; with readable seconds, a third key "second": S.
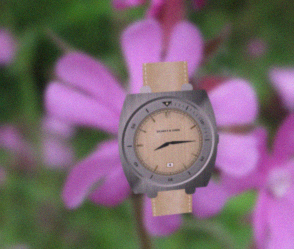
{"hour": 8, "minute": 15}
